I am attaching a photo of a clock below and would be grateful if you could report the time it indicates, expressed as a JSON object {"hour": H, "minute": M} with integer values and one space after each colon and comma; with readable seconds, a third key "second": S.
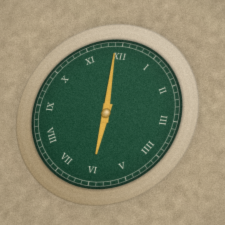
{"hour": 5, "minute": 59}
